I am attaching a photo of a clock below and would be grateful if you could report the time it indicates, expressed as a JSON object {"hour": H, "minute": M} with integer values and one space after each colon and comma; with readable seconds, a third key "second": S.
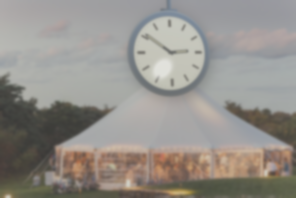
{"hour": 2, "minute": 51}
